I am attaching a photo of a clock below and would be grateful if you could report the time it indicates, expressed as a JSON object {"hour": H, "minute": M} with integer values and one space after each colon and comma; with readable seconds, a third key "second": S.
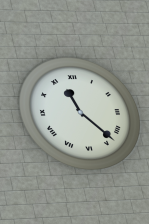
{"hour": 11, "minute": 23}
